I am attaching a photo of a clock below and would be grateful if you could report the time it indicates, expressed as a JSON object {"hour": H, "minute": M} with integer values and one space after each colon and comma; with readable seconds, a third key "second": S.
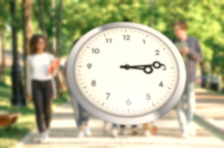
{"hour": 3, "minute": 14}
